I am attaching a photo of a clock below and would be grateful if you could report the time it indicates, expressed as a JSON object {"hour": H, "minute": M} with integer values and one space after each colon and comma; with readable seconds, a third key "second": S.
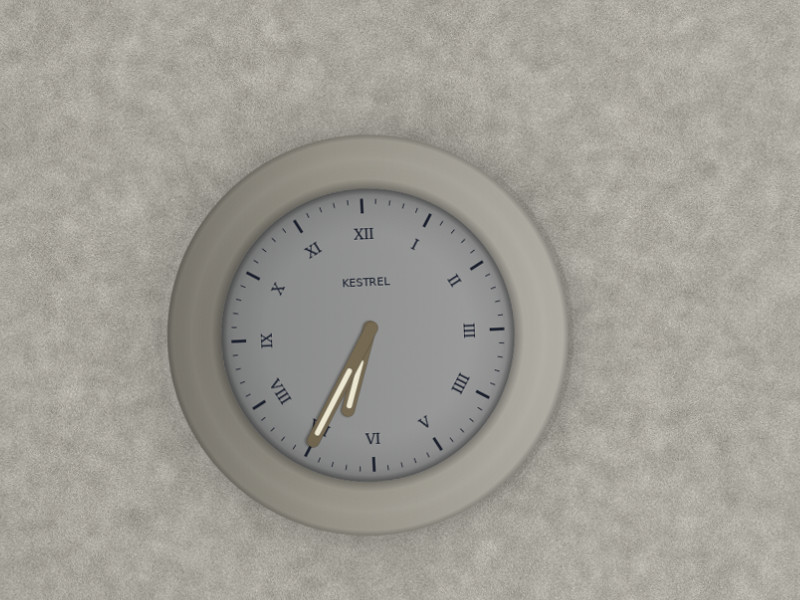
{"hour": 6, "minute": 35}
